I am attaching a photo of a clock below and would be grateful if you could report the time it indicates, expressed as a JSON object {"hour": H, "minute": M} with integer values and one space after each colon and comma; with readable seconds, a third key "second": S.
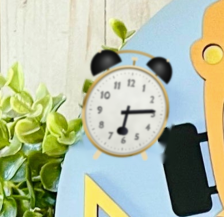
{"hour": 6, "minute": 14}
